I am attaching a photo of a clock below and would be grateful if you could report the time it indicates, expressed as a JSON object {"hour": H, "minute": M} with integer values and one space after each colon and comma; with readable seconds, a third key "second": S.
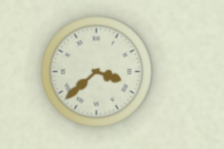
{"hour": 3, "minute": 38}
